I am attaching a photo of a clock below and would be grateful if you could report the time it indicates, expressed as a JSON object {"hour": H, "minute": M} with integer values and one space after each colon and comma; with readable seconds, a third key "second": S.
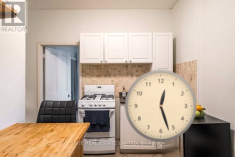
{"hour": 12, "minute": 27}
